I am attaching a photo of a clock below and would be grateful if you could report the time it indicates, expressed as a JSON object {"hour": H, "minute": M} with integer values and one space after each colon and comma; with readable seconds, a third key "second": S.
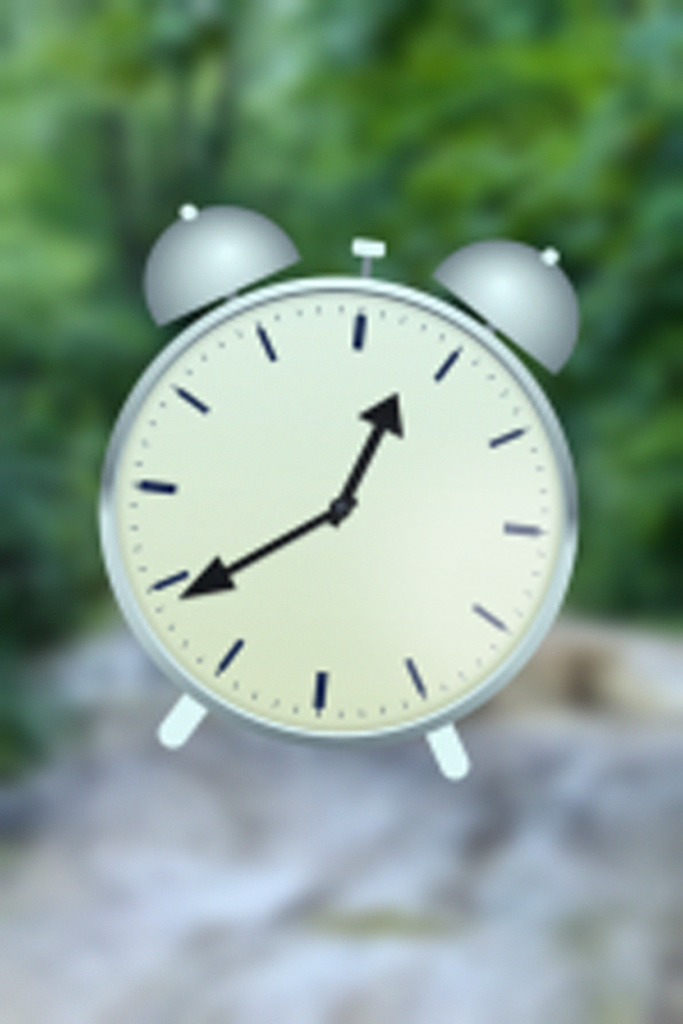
{"hour": 12, "minute": 39}
